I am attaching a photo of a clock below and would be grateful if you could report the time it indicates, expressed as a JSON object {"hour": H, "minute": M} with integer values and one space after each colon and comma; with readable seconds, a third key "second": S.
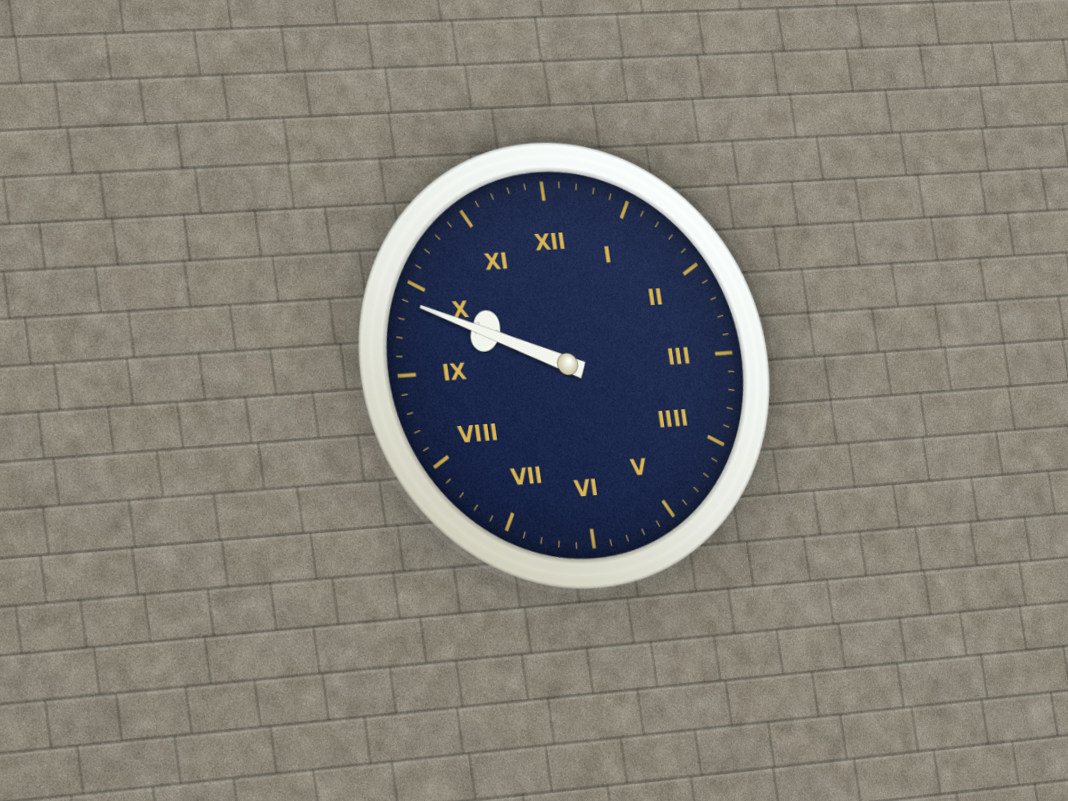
{"hour": 9, "minute": 49}
